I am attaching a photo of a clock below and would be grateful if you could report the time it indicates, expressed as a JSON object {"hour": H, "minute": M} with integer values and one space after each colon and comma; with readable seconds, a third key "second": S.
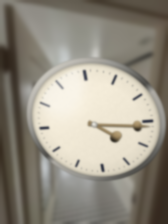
{"hour": 4, "minute": 16}
